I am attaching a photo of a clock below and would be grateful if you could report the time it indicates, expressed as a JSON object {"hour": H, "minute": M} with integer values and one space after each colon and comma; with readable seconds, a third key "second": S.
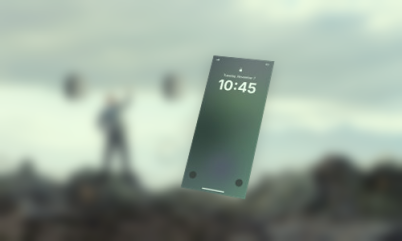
{"hour": 10, "minute": 45}
